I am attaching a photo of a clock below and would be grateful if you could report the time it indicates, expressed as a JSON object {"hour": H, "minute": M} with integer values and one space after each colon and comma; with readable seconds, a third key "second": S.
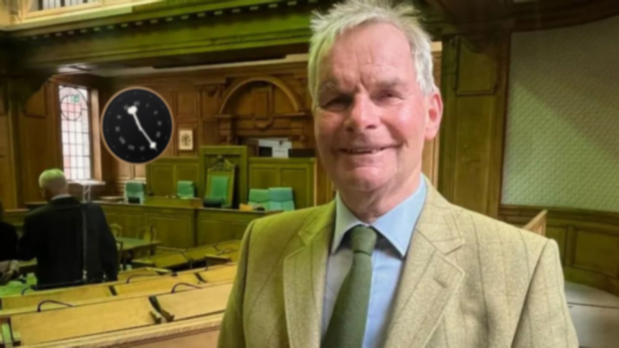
{"hour": 11, "minute": 25}
